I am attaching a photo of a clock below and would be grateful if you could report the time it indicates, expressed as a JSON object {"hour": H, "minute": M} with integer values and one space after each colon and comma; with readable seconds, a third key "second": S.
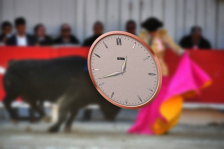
{"hour": 12, "minute": 42}
